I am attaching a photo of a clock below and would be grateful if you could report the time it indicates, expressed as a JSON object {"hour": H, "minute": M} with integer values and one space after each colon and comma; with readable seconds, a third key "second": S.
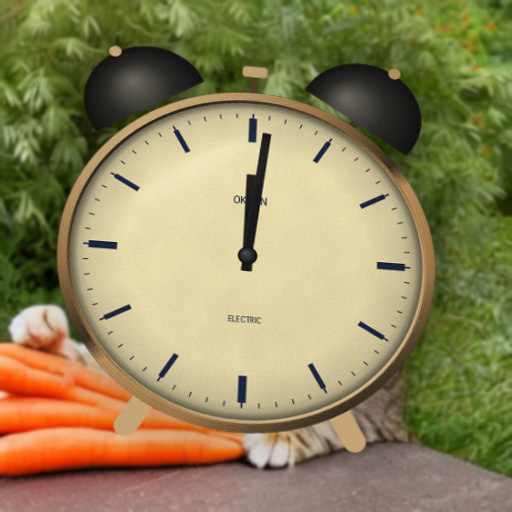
{"hour": 12, "minute": 1}
